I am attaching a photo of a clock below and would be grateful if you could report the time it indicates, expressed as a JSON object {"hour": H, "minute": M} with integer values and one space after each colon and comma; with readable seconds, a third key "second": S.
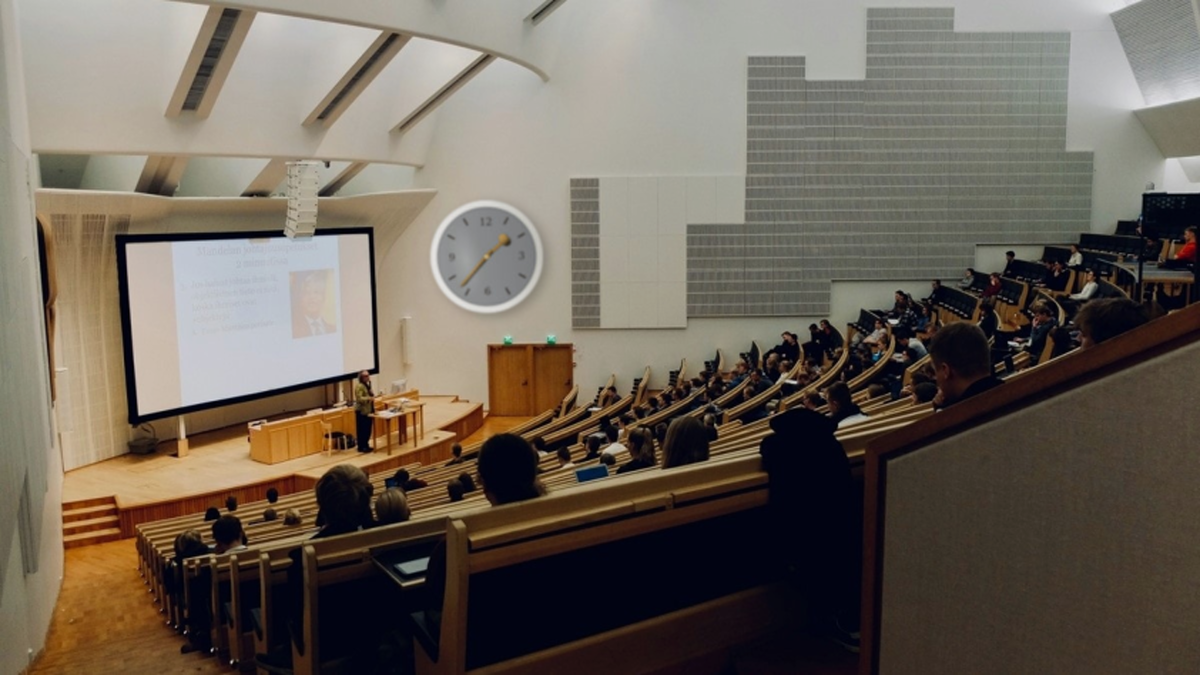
{"hour": 1, "minute": 37}
